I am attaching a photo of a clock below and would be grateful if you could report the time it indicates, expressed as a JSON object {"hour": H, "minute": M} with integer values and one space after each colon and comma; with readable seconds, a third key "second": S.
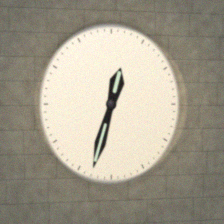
{"hour": 12, "minute": 33}
